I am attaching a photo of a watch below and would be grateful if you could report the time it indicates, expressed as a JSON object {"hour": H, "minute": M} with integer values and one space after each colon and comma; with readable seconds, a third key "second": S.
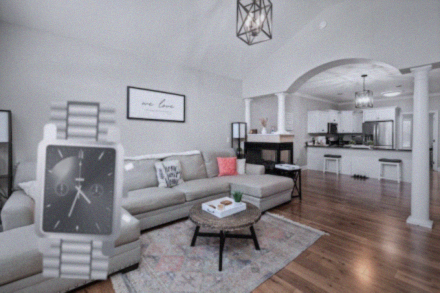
{"hour": 4, "minute": 33}
